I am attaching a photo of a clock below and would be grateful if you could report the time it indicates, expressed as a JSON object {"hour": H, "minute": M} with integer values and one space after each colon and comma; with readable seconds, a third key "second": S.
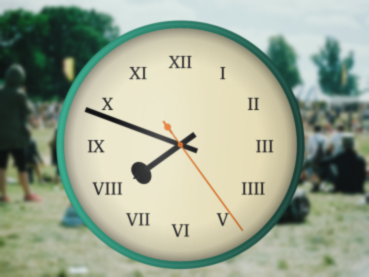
{"hour": 7, "minute": 48, "second": 24}
